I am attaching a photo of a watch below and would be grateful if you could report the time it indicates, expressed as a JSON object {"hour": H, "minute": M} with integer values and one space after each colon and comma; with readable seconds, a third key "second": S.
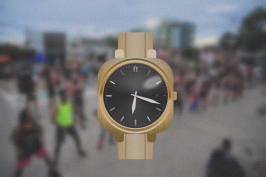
{"hour": 6, "minute": 18}
